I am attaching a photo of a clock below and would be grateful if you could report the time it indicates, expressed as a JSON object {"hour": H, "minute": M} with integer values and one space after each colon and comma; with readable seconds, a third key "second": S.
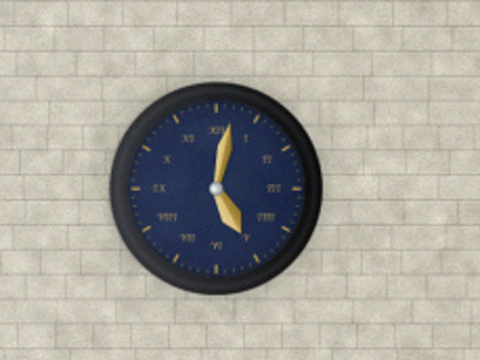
{"hour": 5, "minute": 2}
